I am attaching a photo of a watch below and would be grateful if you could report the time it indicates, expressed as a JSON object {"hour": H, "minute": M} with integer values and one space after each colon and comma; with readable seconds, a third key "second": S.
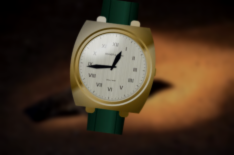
{"hour": 12, "minute": 44}
